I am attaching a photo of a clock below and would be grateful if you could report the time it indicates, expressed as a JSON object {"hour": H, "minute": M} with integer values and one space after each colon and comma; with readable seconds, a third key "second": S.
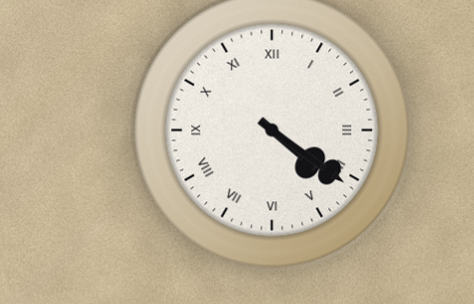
{"hour": 4, "minute": 21}
